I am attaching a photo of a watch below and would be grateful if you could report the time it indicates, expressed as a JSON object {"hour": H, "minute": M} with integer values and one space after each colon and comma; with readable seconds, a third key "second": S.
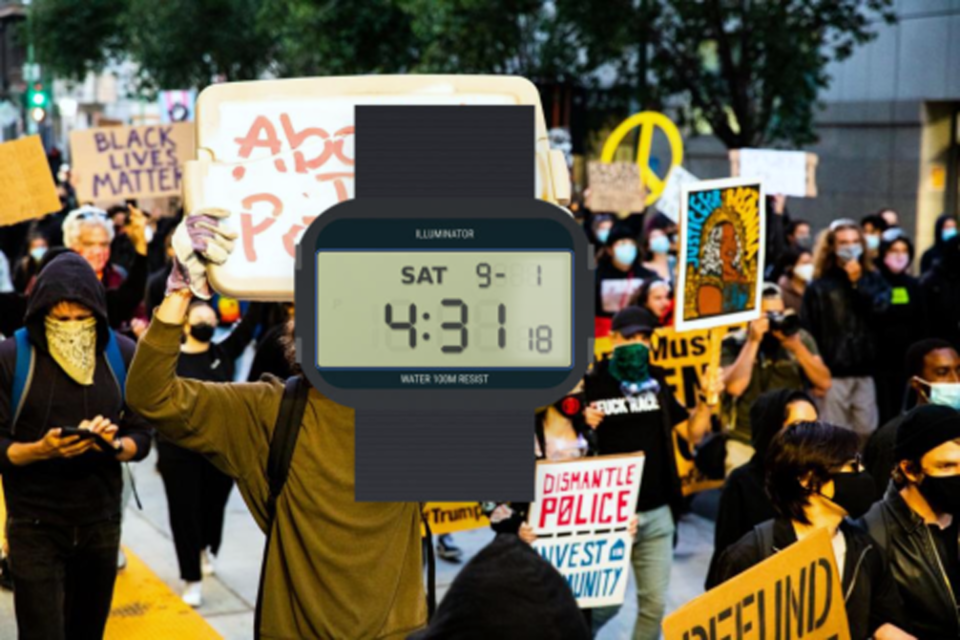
{"hour": 4, "minute": 31, "second": 18}
